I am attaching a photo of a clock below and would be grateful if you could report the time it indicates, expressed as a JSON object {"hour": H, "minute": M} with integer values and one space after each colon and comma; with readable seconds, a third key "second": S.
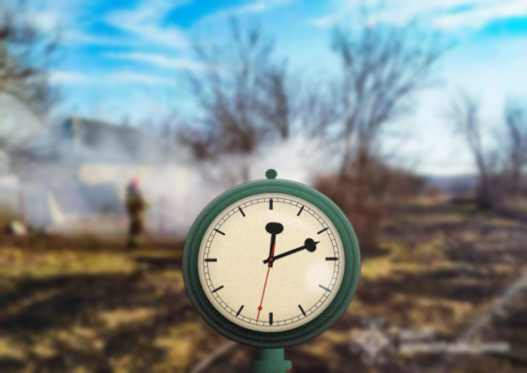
{"hour": 12, "minute": 11, "second": 32}
